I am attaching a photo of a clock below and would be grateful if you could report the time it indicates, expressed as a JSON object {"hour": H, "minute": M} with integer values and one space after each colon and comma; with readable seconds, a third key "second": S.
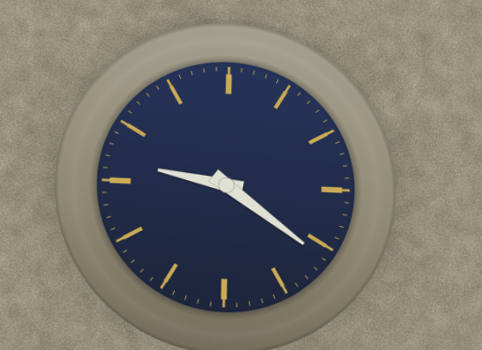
{"hour": 9, "minute": 21}
